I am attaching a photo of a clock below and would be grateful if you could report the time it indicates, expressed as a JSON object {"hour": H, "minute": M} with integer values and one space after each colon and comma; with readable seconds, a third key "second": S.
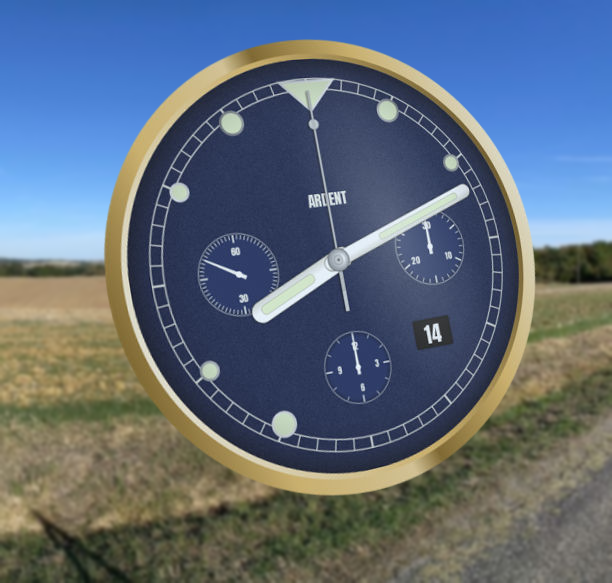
{"hour": 8, "minute": 11, "second": 50}
